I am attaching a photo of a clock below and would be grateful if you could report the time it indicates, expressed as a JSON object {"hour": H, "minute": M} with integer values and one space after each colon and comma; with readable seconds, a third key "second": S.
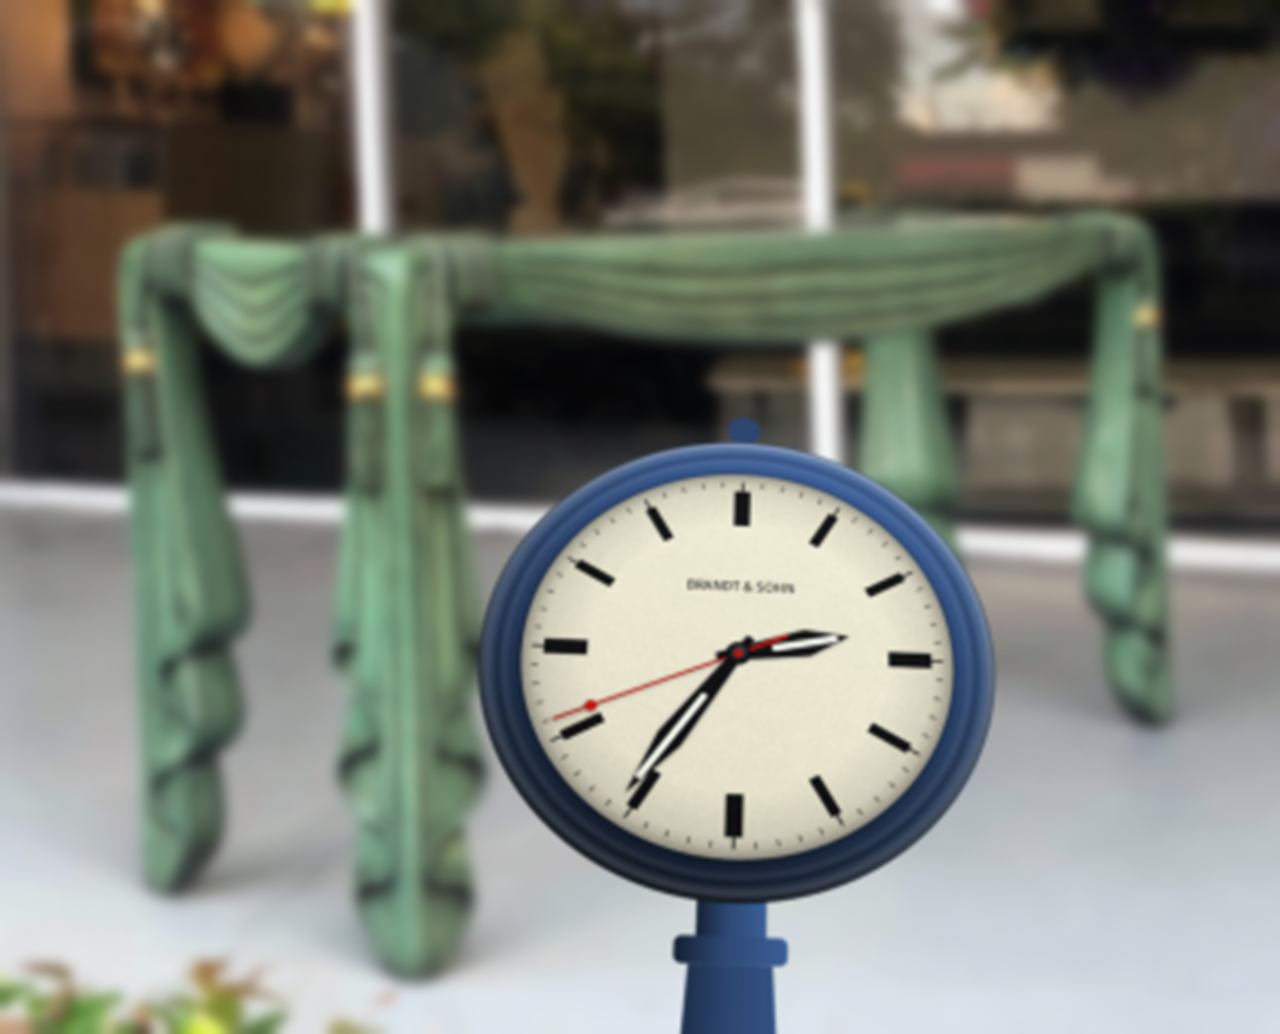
{"hour": 2, "minute": 35, "second": 41}
